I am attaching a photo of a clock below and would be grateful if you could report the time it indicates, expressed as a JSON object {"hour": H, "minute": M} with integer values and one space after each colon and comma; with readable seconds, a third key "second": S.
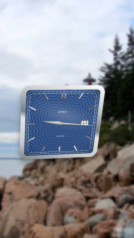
{"hour": 9, "minute": 16}
